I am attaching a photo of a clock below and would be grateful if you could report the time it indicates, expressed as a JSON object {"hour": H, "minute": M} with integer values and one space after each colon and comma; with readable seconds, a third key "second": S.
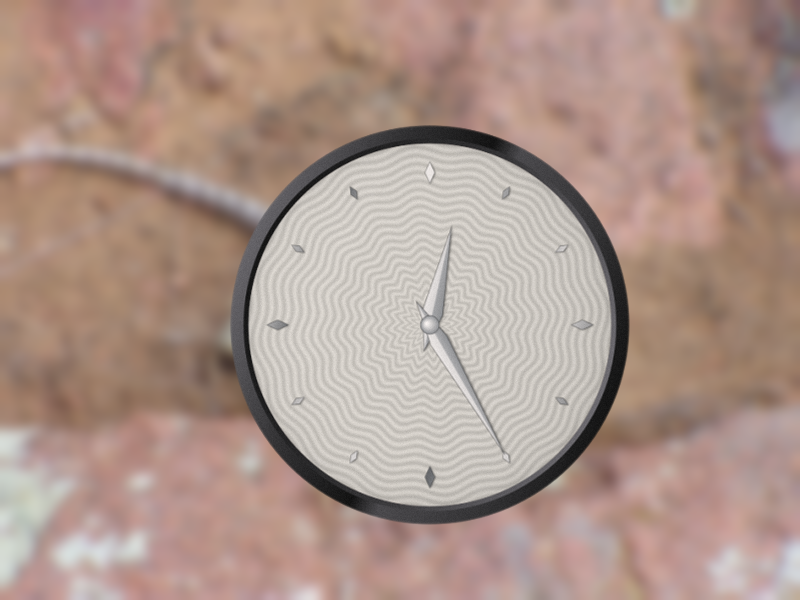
{"hour": 12, "minute": 25}
